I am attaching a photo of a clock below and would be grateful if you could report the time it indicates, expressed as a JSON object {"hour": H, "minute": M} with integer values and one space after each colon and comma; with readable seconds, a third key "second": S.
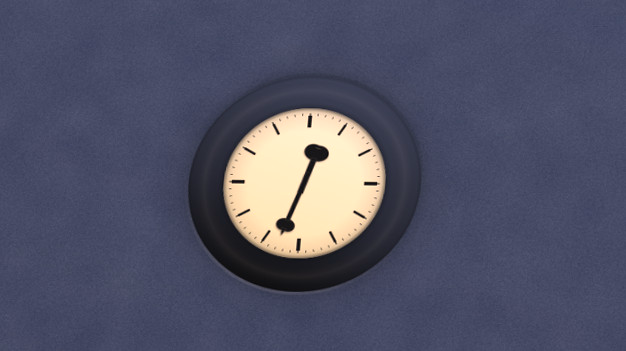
{"hour": 12, "minute": 33}
